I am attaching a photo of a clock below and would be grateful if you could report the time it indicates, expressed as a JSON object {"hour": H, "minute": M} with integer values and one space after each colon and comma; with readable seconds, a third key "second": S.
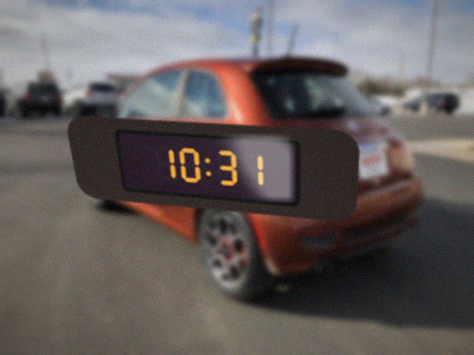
{"hour": 10, "minute": 31}
